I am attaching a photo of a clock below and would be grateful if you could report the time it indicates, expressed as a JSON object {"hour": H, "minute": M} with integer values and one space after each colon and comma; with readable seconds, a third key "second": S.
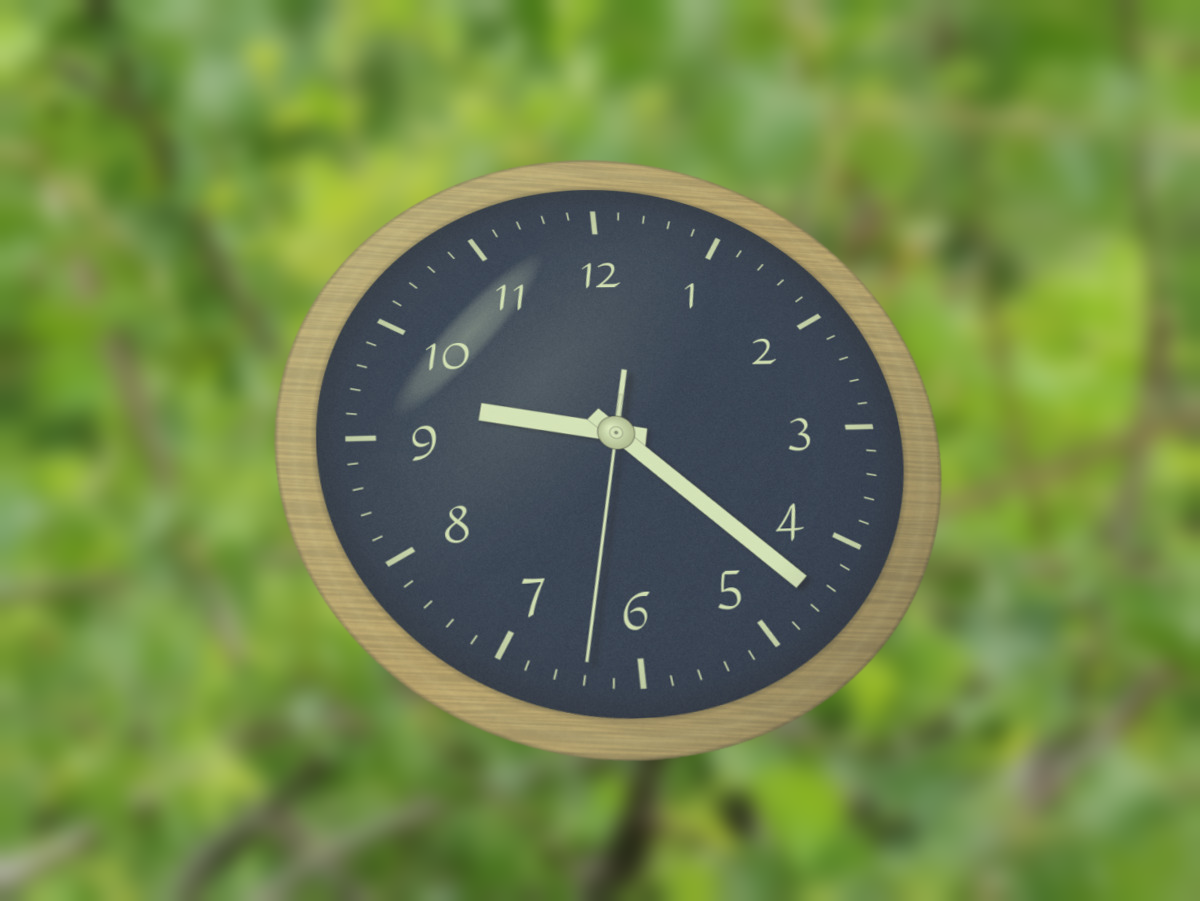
{"hour": 9, "minute": 22, "second": 32}
